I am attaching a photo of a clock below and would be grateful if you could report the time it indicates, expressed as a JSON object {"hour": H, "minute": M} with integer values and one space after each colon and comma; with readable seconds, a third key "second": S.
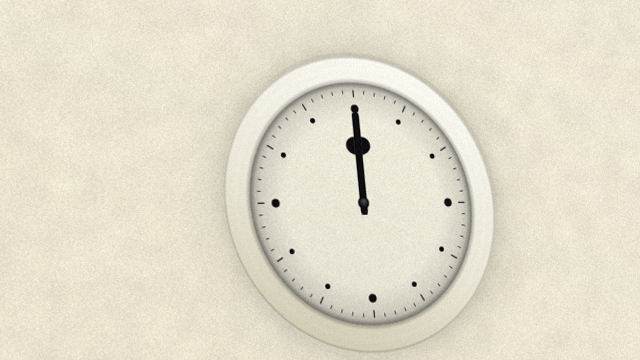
{"hour": 12, "minute": 0}
